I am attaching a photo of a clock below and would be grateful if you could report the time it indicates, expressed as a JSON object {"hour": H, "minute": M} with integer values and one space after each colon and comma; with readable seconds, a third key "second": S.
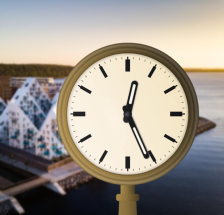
{"hour": 12, "minute": 26}
